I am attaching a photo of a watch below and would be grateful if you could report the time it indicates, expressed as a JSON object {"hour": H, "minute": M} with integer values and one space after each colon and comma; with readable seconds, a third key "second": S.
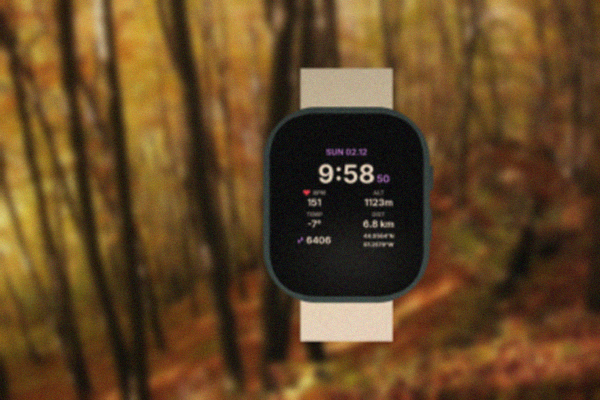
{"hour": 9, "minute": 58}
